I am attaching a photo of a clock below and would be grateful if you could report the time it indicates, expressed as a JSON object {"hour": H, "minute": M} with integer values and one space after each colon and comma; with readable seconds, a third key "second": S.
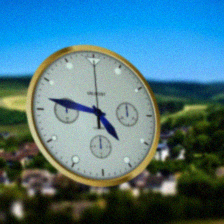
{"hour": 4, "minute": 47}
